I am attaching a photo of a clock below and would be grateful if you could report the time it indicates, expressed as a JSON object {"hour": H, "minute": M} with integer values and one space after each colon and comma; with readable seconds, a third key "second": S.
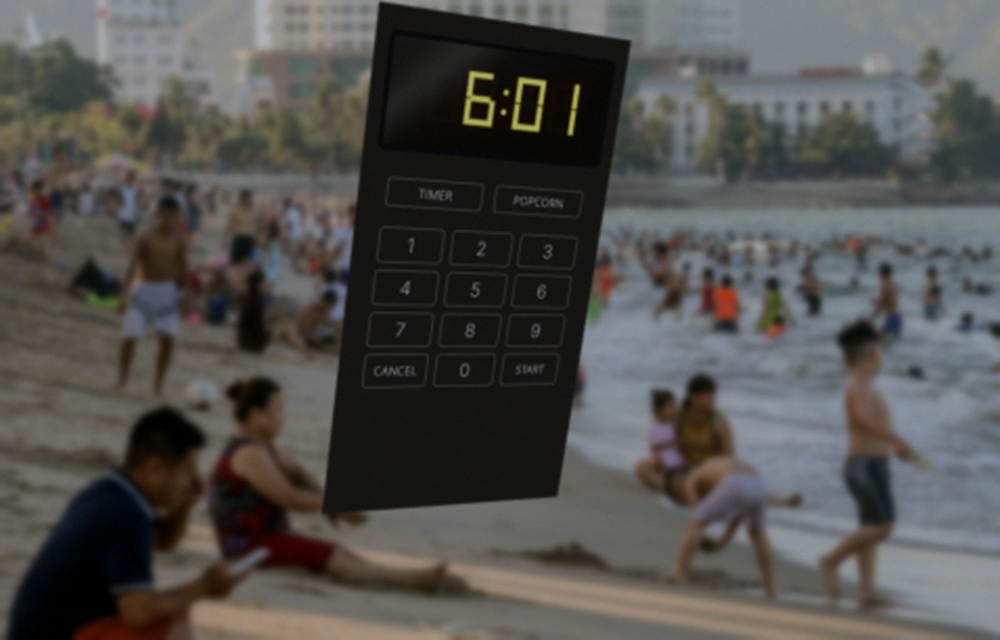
{"hour": 6, "minute": 1}
